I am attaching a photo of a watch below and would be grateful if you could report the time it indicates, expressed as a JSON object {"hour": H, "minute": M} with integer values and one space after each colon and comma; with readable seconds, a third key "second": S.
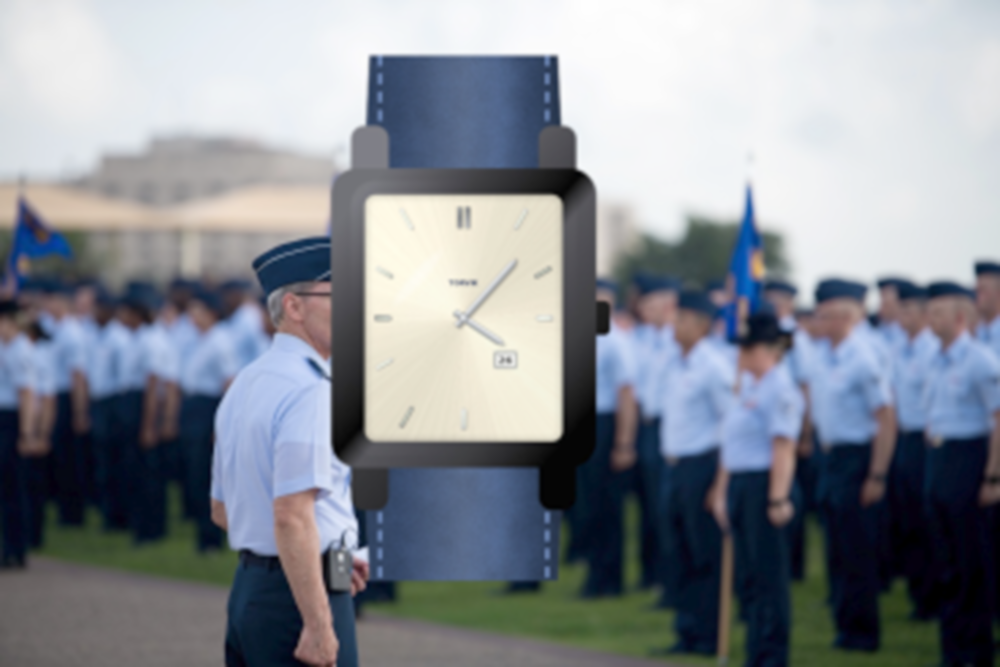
{"hour": 4, "minute": 7}
